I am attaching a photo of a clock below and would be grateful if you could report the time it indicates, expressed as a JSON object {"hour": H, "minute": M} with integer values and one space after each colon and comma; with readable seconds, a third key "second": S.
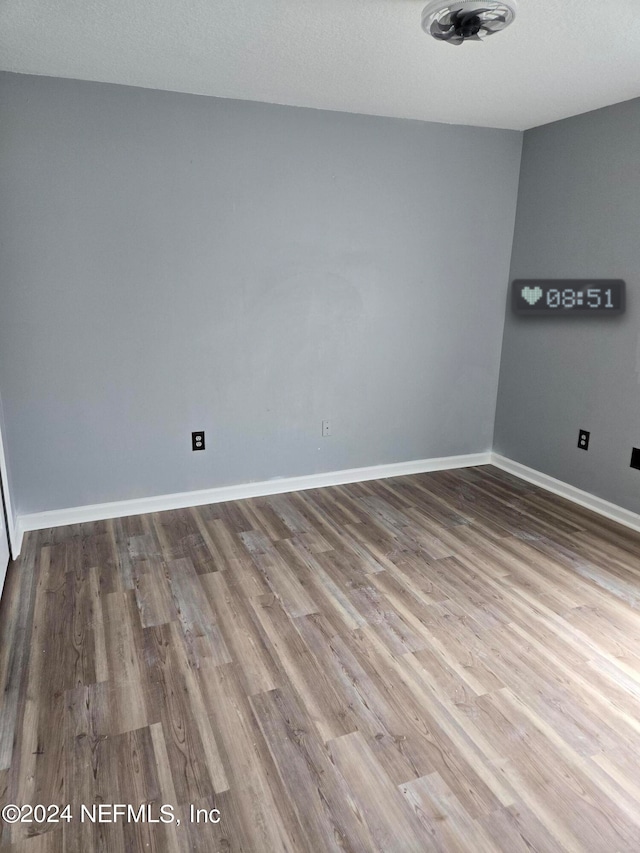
{"hour": 8, "minute": 51}
